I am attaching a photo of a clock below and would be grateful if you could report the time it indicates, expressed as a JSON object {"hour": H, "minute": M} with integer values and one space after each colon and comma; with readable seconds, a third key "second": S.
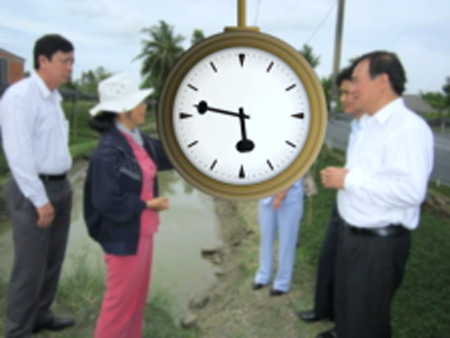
{"hour": 5, "minute": 47}
